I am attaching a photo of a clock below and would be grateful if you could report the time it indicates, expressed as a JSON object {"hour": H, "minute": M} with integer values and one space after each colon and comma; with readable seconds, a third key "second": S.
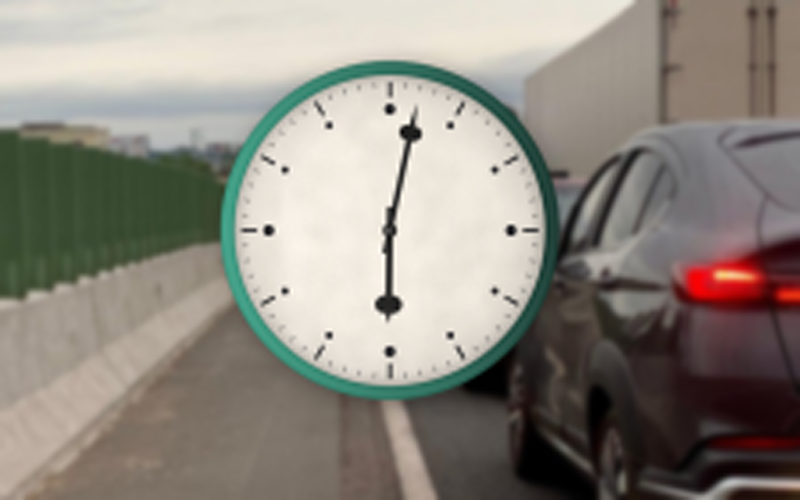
{"hour": 6, "minute": 2}
